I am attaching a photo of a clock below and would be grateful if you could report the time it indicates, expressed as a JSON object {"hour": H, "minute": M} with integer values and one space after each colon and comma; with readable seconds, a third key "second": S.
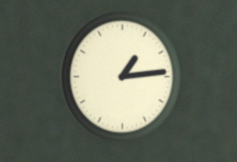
{"hour": 1, "minute": 14}
